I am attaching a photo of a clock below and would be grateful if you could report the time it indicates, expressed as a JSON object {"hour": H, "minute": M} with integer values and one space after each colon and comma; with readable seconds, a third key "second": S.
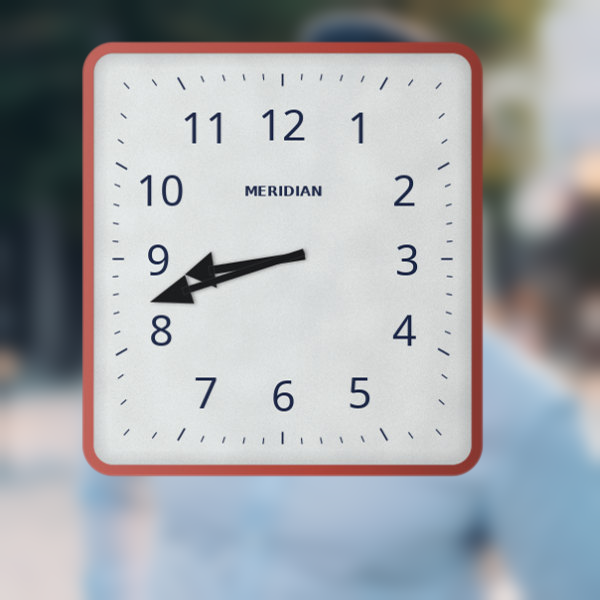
{"hour": 8, "minute": 42}
